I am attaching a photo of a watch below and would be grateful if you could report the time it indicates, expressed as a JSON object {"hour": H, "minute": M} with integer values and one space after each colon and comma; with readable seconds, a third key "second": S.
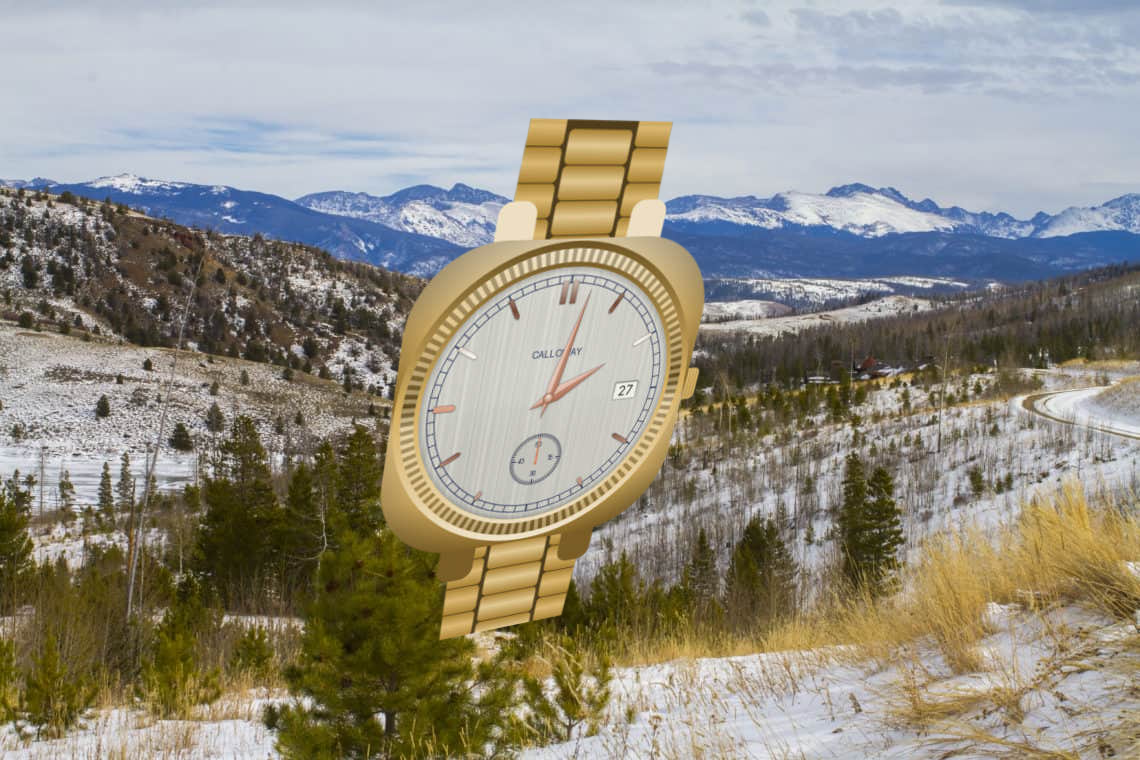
{"hour": 2, "minute": 2}
